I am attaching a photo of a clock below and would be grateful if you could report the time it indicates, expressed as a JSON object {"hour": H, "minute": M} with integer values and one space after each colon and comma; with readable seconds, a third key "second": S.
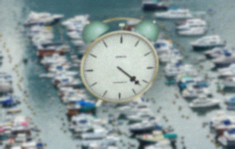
{"hour": 4, "minute": 22}
